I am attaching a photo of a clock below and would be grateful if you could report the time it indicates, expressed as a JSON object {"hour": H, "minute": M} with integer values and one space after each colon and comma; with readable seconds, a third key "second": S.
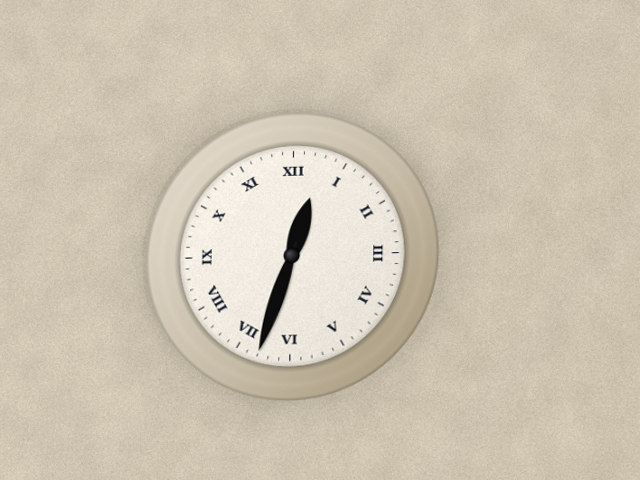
{"hour": 12, "minute": 33}
